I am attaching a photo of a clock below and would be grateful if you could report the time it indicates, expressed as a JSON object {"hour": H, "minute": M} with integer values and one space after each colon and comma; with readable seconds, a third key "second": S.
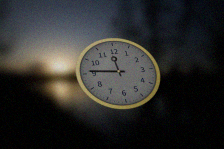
{"hour": 11, "minute": 46}
